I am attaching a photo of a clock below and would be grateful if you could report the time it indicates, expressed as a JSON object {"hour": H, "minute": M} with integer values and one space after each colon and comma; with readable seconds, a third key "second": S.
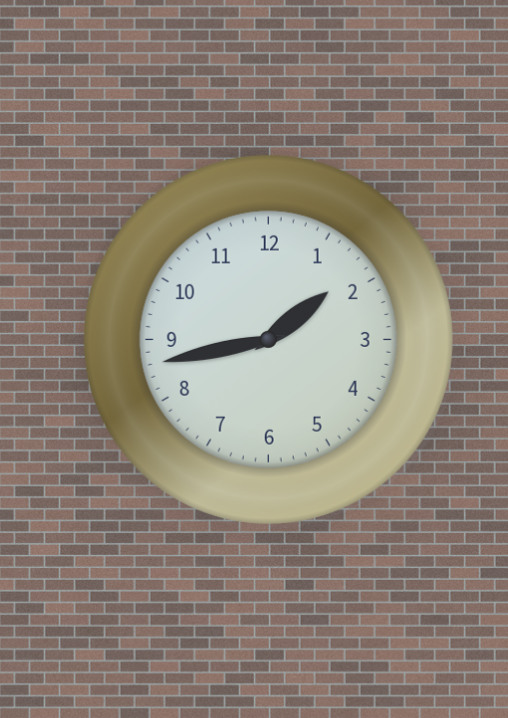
{"hour": 1, "minute": 43}
